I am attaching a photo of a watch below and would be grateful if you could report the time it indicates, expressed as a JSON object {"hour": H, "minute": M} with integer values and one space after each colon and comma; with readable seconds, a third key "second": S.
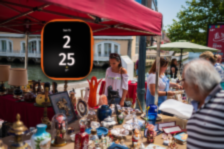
{"hour": 2, "minute": 25}
